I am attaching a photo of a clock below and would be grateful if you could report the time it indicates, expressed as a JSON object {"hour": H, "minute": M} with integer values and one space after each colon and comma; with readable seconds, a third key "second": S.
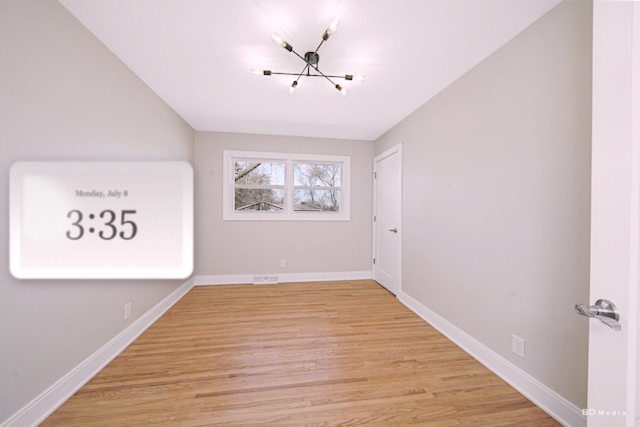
{"hour": 3, "minute": 35}
